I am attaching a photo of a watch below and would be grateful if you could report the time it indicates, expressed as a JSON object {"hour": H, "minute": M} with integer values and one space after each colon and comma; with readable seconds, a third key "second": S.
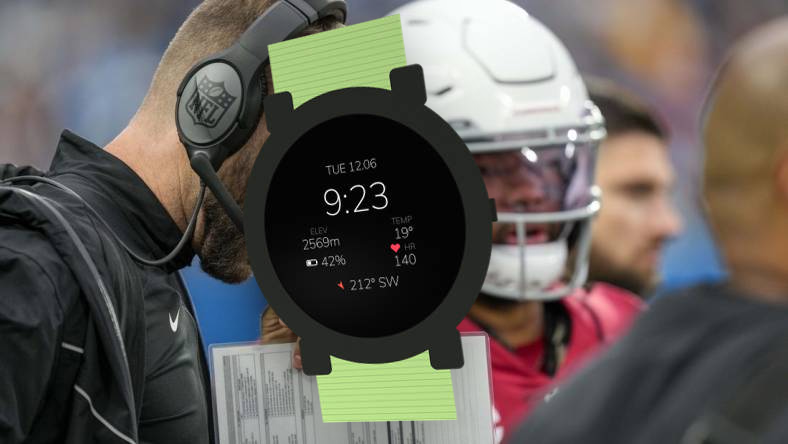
{"hour": 9, "minute": 23}
